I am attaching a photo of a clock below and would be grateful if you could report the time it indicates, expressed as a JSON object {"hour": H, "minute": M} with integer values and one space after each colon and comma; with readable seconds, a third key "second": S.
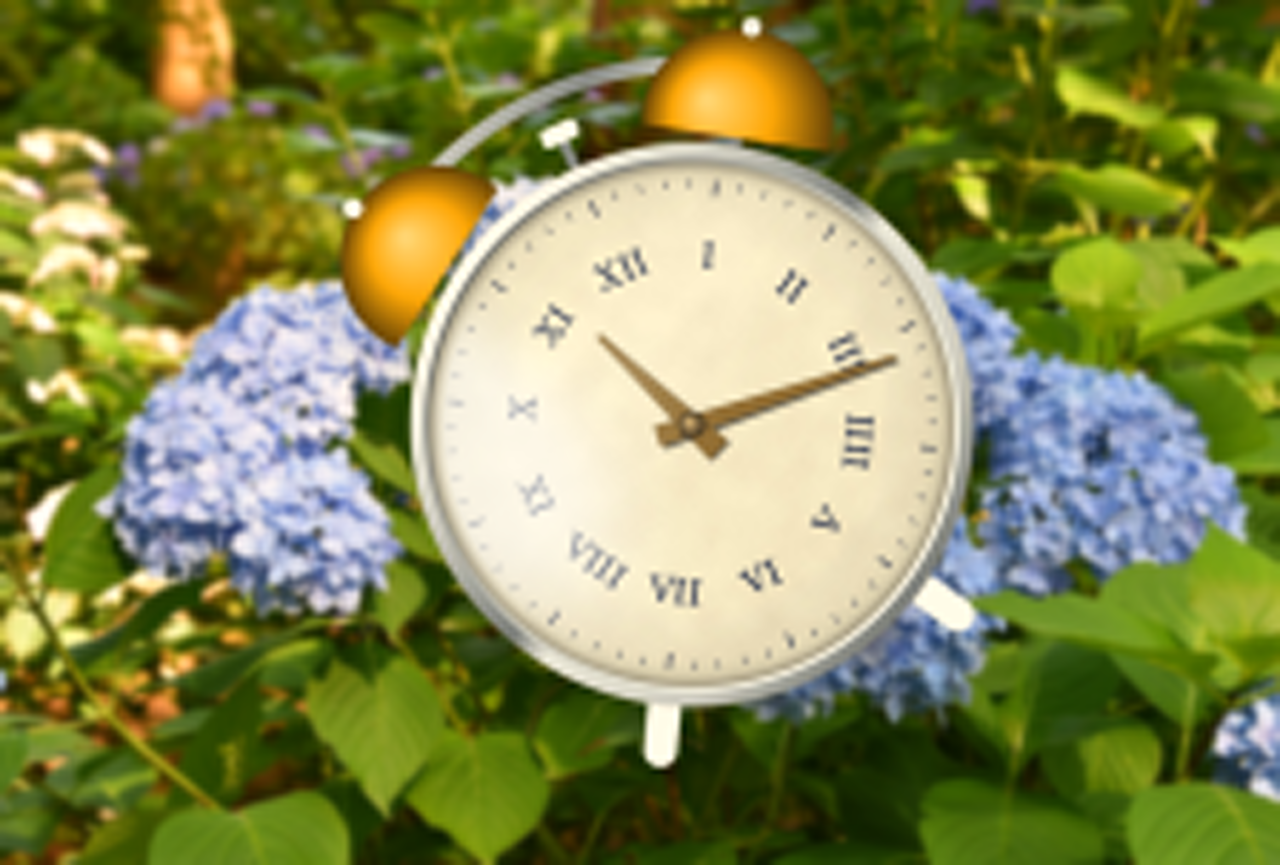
{"hour": 11, "minute": 16}
